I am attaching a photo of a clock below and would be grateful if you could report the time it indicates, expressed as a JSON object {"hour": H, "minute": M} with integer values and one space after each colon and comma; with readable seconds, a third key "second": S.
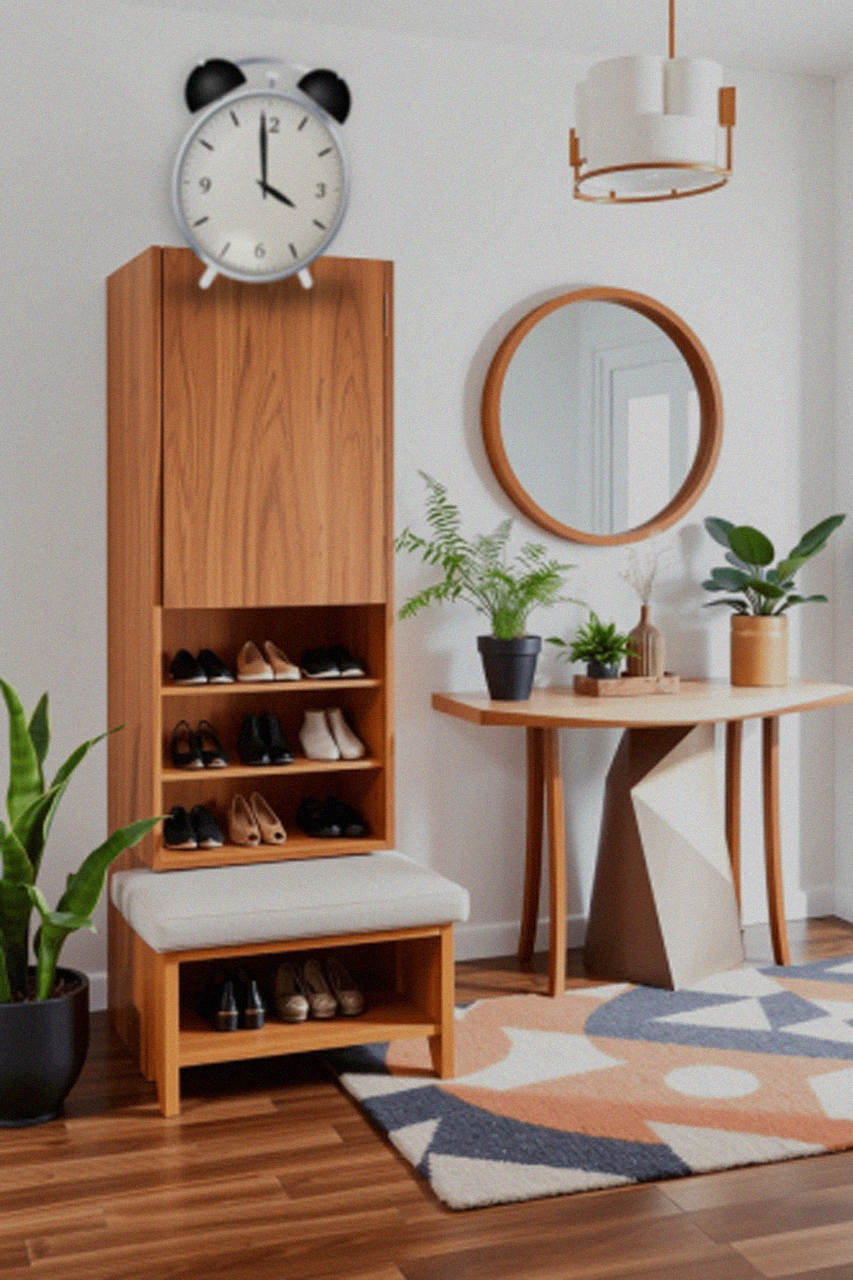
{"hour": 3, "minute": 59}
